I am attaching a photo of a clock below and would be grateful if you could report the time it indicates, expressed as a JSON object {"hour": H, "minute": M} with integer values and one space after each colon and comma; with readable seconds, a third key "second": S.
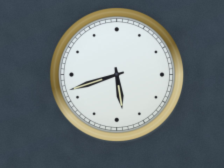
{"hour": 5, "minute": 42}
